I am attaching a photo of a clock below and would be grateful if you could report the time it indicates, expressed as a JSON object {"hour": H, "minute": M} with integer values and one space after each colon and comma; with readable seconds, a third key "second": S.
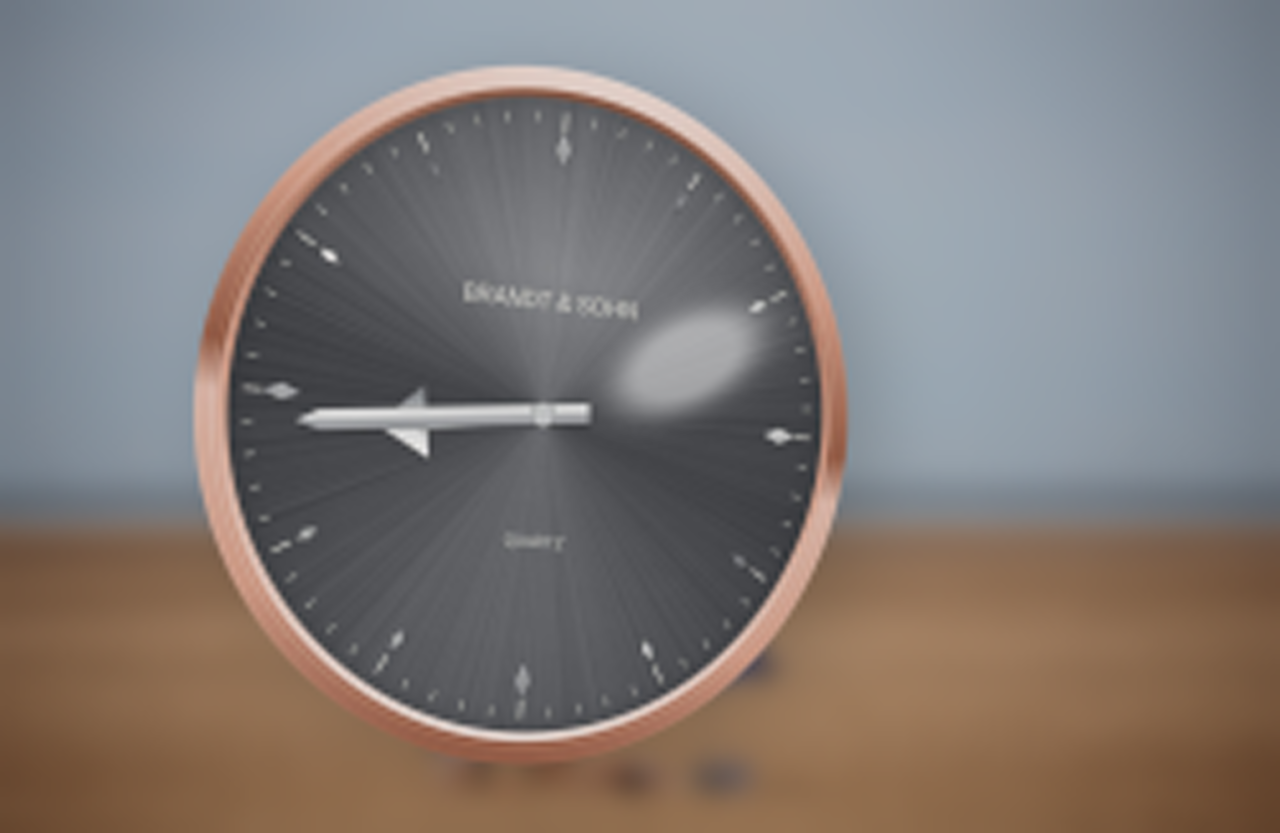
{"hour": 8, "minute": 44}
